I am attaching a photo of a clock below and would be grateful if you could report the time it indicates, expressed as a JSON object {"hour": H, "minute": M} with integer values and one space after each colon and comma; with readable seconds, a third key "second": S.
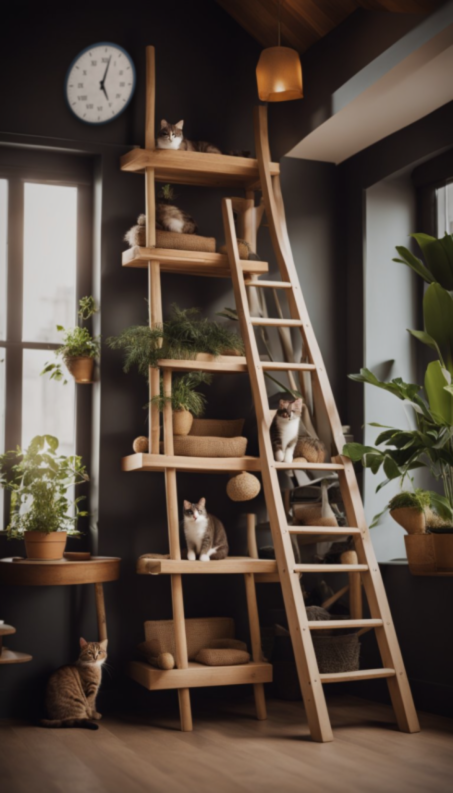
{"hour": 5, "minute": 2}
